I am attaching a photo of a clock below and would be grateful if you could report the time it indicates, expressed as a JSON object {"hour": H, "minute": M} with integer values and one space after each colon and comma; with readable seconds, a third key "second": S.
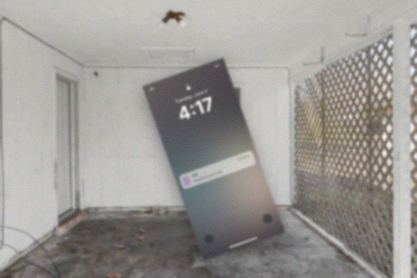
{"hour": 4, "minute": 17}
